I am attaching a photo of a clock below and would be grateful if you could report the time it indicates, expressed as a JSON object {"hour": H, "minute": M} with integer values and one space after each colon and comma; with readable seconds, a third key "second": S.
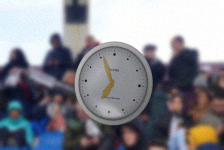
{"hour": 6, "minute": 56}
